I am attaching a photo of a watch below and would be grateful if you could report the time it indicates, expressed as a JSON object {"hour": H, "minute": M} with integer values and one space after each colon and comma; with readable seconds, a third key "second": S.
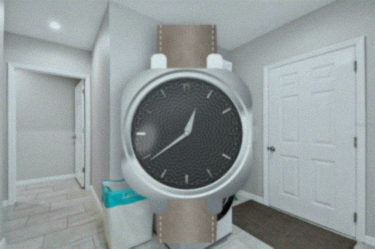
{"hour": 12, "minute": 39}
